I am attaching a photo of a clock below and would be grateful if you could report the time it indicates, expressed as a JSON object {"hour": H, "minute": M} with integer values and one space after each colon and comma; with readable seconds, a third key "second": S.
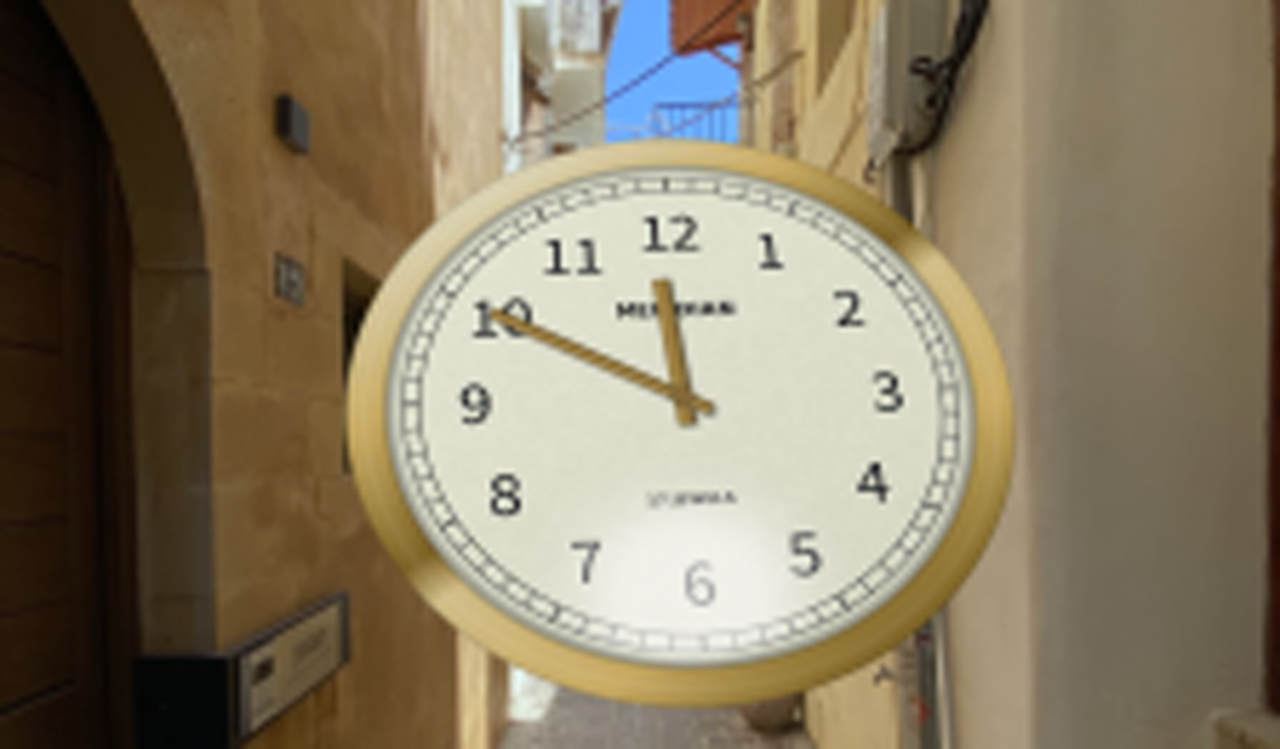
{"hour": 11, "minute": 50}
